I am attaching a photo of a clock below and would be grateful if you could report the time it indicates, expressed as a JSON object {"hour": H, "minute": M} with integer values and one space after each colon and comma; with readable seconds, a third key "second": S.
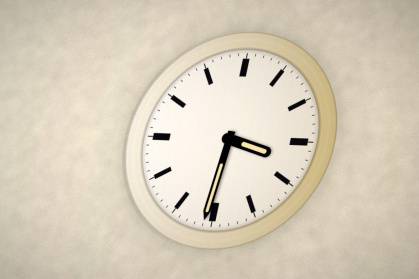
{"hour": 3, "minute": 31}
